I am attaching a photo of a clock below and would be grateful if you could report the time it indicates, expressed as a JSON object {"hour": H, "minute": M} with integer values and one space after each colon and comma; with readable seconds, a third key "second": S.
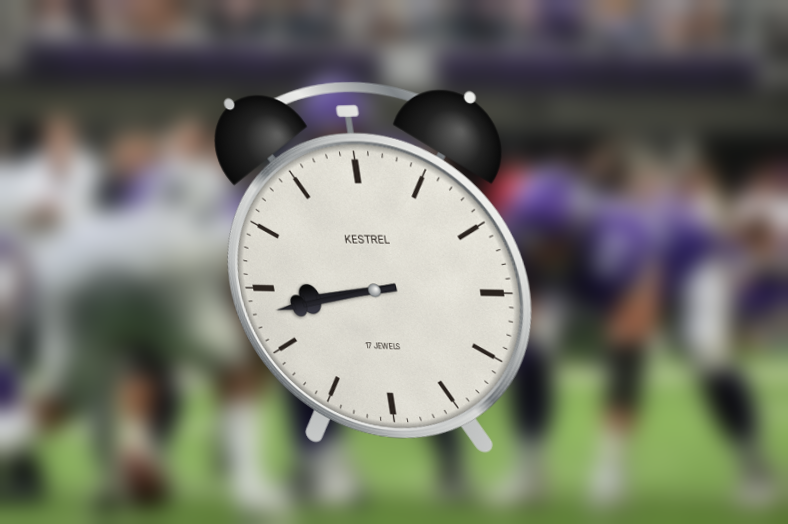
{"hour": 8, "minute": 43}
